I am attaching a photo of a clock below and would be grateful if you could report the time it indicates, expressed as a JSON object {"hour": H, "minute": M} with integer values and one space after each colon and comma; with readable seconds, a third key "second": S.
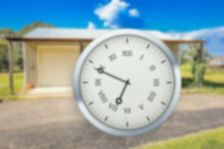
{"hour": 6, "minute": 49}
